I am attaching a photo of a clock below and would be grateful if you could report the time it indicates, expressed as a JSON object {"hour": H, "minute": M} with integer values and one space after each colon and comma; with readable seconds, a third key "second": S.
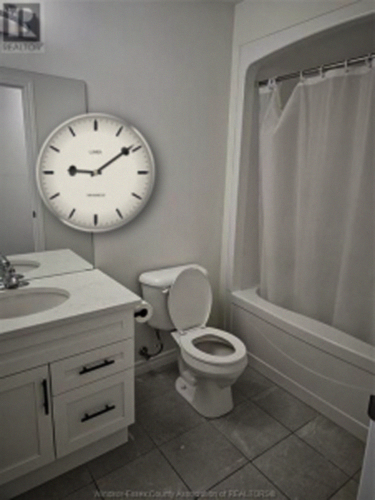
{"hour": 9, "minute": 9}
